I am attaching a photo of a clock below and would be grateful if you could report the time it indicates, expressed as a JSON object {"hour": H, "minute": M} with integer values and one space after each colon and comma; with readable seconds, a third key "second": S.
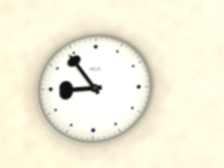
{"hour": 8, "minute": 54}
